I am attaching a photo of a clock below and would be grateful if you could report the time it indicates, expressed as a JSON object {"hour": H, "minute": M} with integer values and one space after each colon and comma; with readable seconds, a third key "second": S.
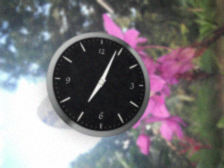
{"hour": 7, "minute": 4}
